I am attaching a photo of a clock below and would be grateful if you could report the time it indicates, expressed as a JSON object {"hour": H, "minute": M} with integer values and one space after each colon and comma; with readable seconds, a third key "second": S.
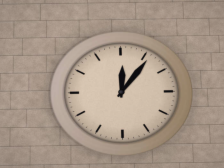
{"hour": 12, "minute": 6}
